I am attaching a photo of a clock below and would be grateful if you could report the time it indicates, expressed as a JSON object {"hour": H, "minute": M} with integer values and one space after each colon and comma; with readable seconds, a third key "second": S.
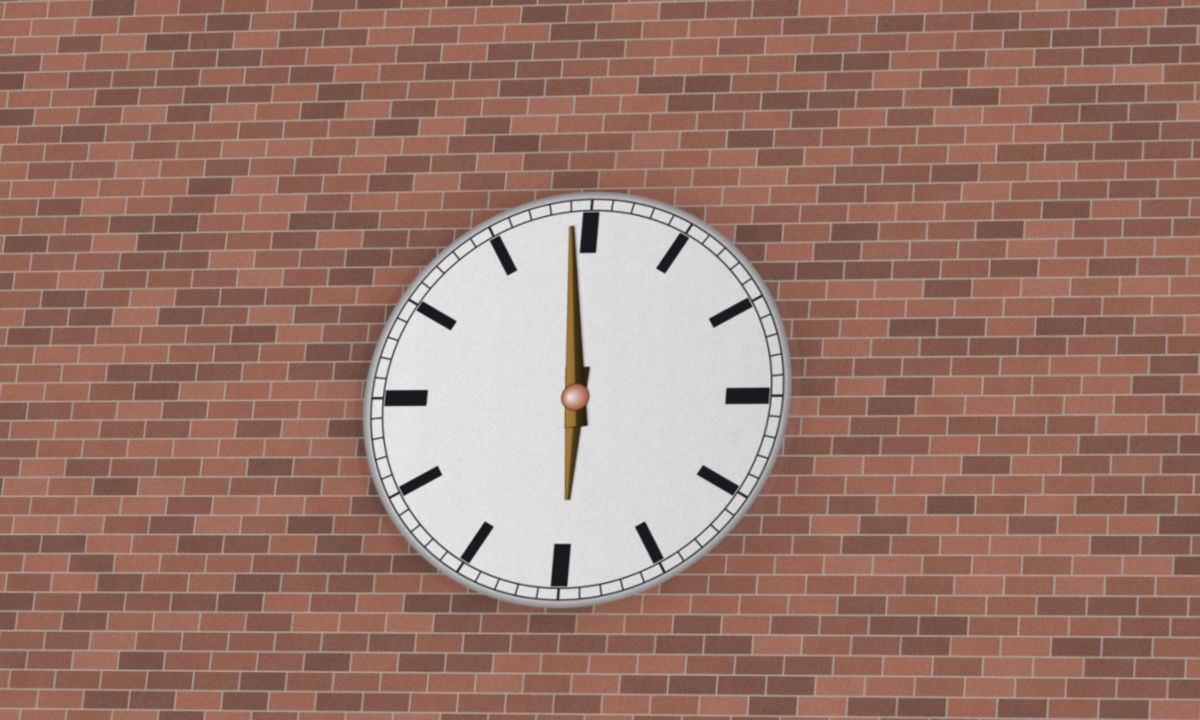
{"hour": 5, "minute": 59}
